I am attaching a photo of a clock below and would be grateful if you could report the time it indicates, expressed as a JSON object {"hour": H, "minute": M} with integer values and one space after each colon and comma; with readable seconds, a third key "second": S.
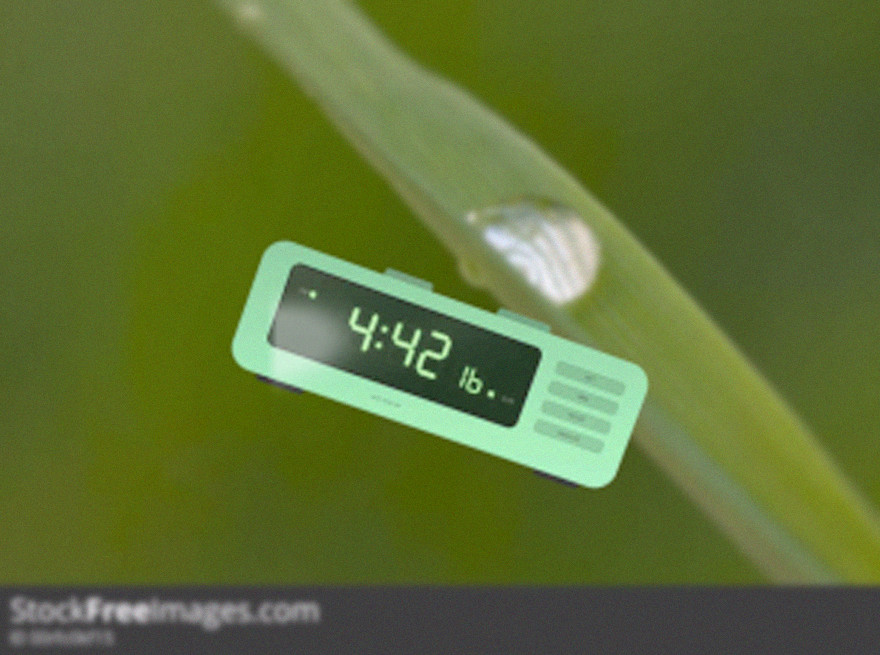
{"hour": 4, "minute": 42, "second": 16}
